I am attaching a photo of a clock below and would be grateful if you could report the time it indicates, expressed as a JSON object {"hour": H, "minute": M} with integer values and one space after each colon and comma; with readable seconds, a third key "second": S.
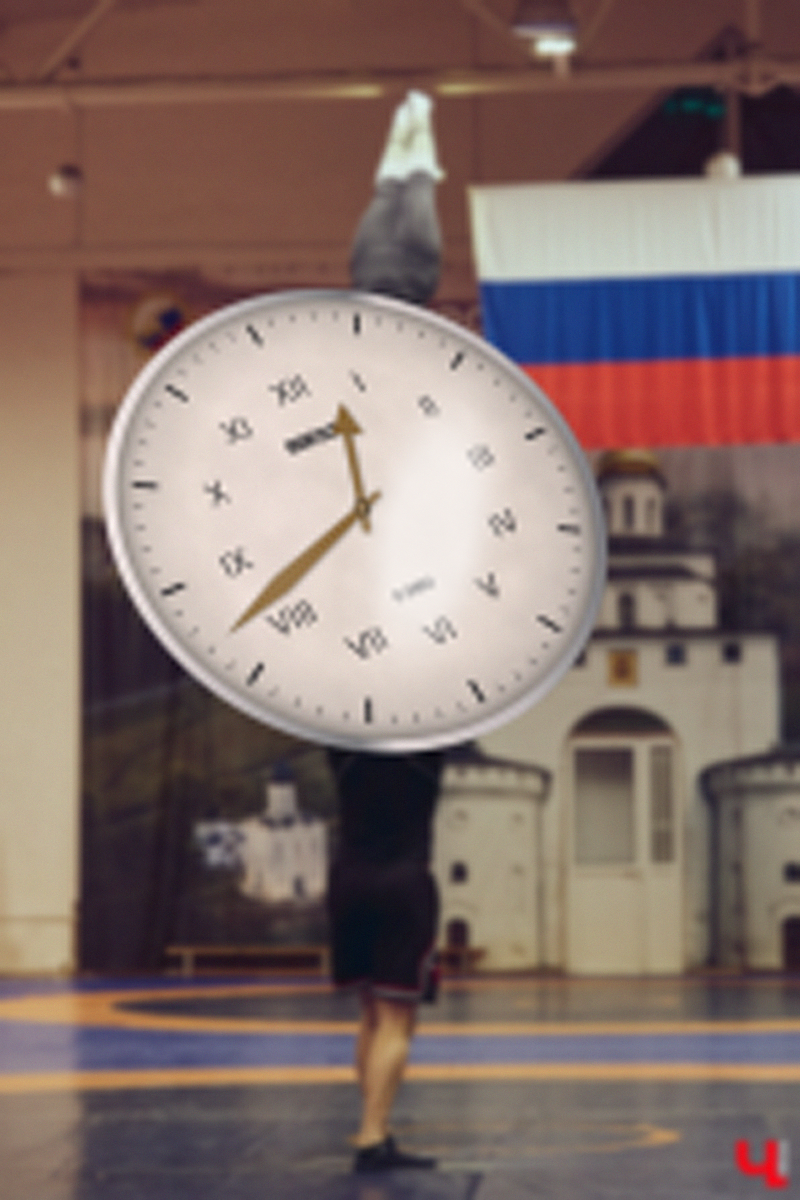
{"hour": 12, "minute": 42}
